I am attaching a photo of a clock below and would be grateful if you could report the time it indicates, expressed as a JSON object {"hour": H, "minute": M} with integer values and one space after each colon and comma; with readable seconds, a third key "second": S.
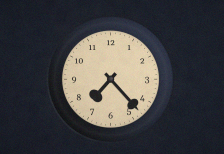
{"hour": 7, "minute": 23}
